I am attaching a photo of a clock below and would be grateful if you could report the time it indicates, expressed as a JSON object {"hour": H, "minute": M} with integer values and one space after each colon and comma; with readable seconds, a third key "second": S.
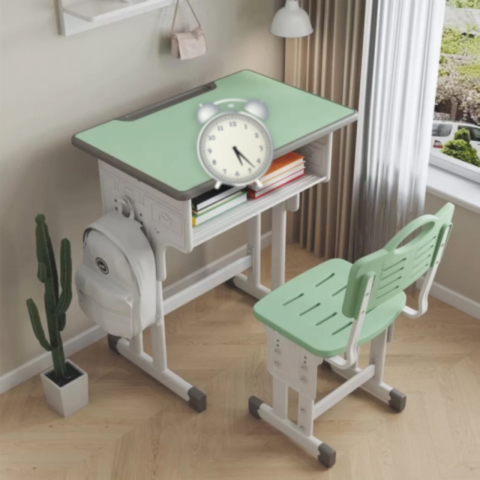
{"hour": 5, "minute": 23}
